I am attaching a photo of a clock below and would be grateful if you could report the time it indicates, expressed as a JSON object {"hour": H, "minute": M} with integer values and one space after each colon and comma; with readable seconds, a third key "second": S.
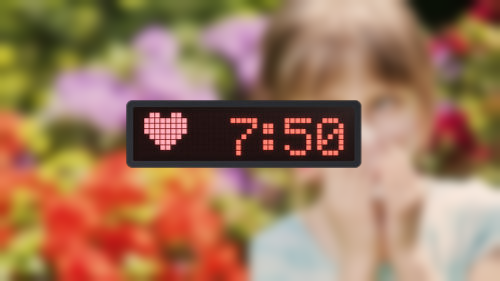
{"hour": 7, "minute": 50}
